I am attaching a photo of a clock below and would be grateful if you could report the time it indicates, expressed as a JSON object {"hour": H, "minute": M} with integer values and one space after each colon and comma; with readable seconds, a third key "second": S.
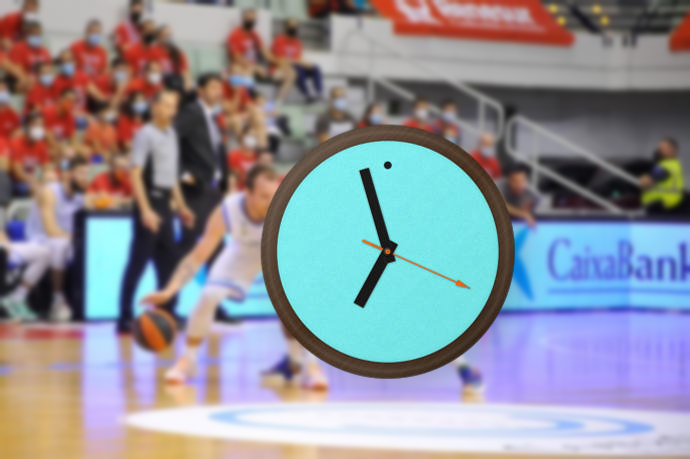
{"hour": 6, "minute": 57, "second": 19}
